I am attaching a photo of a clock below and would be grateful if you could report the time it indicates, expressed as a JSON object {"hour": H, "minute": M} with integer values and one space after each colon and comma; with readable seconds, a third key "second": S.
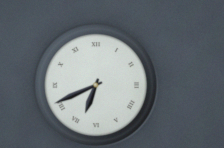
{"hour": 6, "minute": 41}
